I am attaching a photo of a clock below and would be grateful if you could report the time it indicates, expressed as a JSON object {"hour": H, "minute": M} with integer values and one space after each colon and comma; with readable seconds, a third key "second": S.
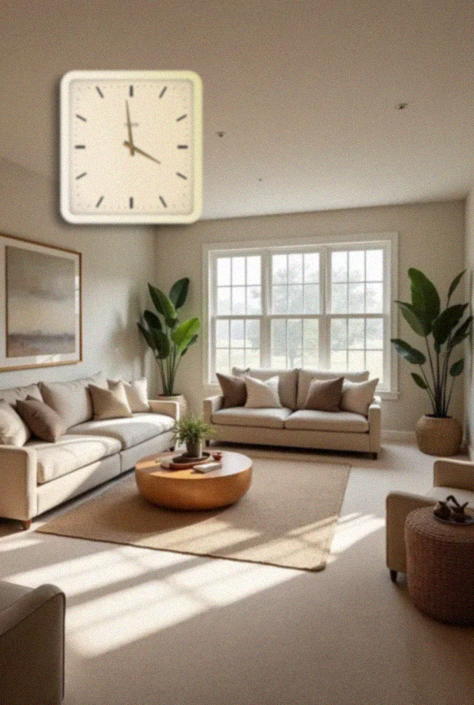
{"hour": 3, "minute": 59}
